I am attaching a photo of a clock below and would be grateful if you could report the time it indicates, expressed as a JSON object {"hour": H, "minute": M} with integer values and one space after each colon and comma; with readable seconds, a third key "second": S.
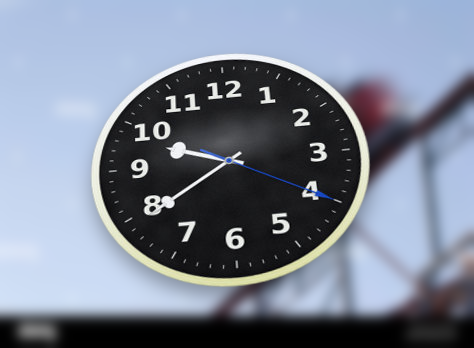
{"hour": 9, "minute": 39, "second": 20}
